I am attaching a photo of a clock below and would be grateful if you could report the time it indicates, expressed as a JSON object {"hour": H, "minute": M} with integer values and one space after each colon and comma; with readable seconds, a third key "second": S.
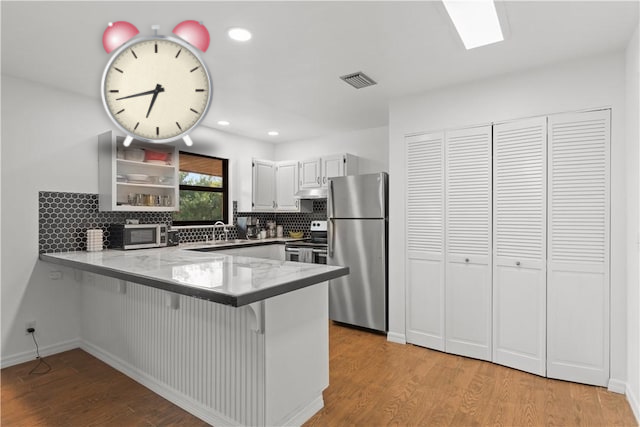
{"hour": 6, "minute": 43}
